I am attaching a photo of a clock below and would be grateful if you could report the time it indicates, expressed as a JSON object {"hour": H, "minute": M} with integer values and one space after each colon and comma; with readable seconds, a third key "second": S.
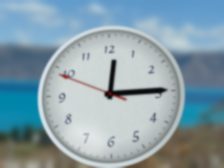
{"hour": 12, "minute": 14, "second": 49}
